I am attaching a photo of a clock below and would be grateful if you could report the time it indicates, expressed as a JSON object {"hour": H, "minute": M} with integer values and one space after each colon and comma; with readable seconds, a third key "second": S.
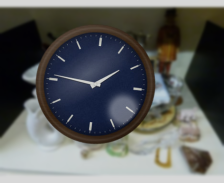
{"hour": 1, "minute": 46}
